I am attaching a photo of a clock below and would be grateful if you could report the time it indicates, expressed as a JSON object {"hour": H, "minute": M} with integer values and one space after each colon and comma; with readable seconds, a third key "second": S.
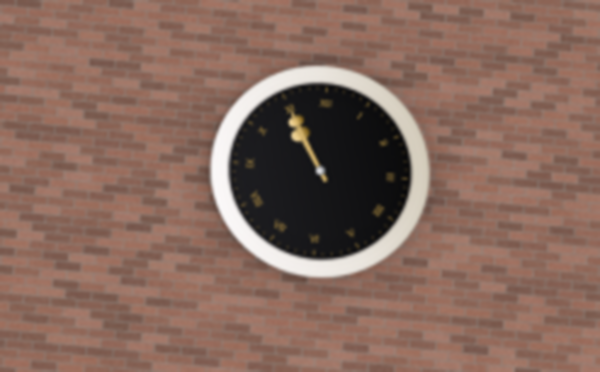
{"hour": 10, "minute": 55}
